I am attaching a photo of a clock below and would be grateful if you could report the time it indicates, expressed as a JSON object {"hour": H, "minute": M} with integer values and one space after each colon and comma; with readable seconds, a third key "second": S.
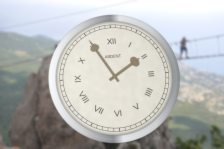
{"hour": 1, "minute": 55}
